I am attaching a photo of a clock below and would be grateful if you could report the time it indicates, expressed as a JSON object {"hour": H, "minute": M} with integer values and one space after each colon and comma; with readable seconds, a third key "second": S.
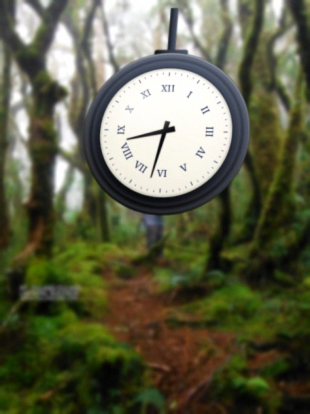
{"hour": 8, "minute": 32}
